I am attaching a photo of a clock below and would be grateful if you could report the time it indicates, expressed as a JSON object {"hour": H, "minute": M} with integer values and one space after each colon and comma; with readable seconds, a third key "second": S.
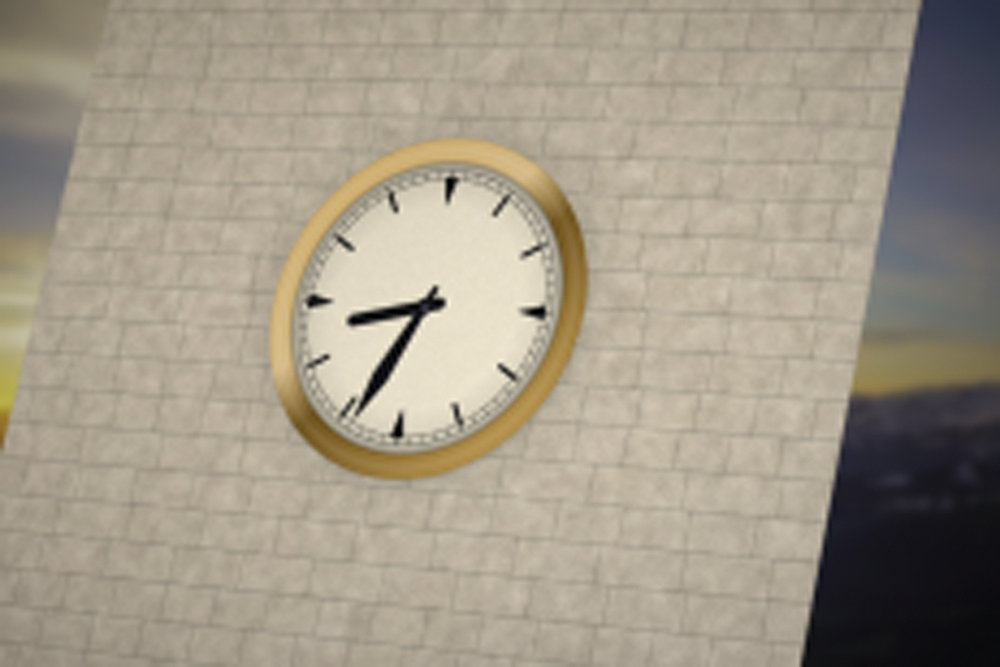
{"hour": 8, "minute": 34}
